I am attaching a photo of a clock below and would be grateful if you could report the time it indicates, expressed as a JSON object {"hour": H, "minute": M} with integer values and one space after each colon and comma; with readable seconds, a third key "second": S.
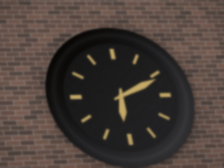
{"hour": 6, "minute": 11}
